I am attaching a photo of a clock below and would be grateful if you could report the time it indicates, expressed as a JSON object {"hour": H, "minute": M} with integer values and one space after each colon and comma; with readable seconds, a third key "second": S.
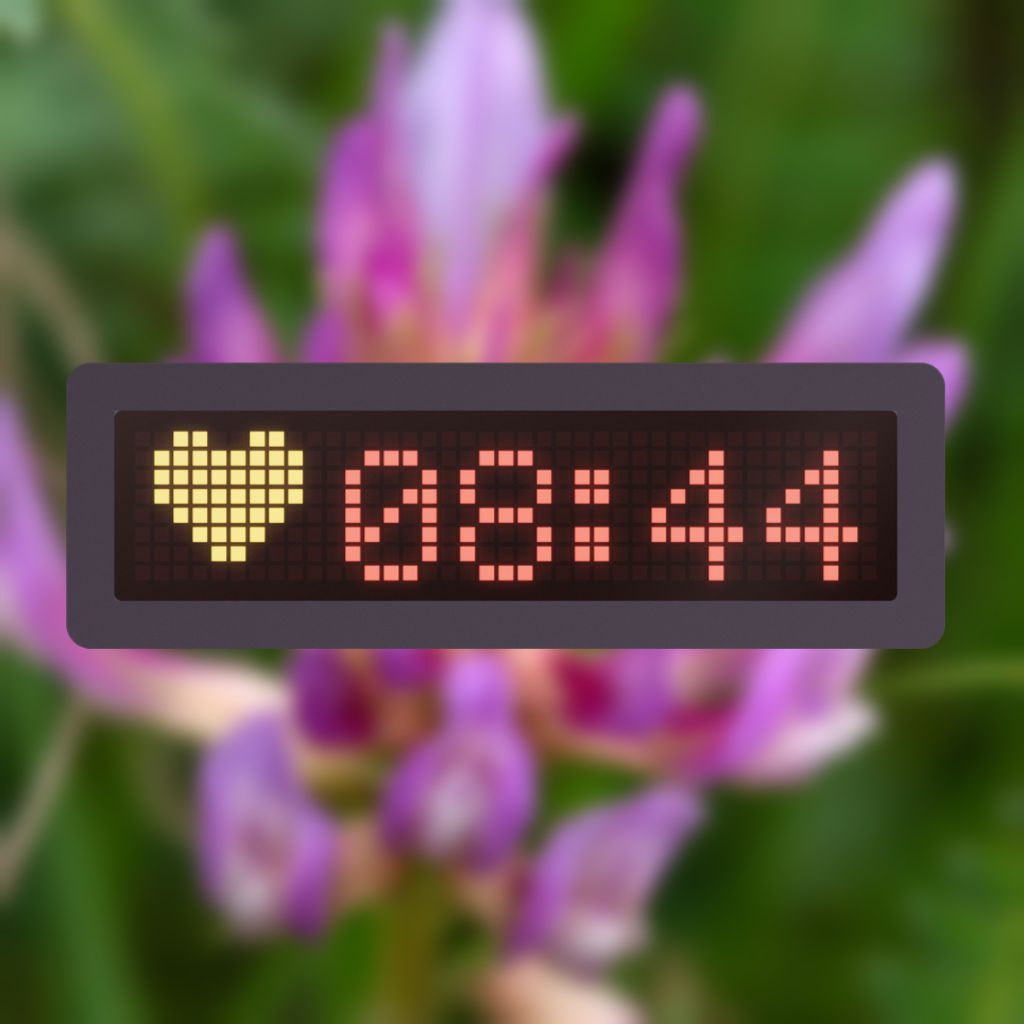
{"hour": 8, "minute": 44}
